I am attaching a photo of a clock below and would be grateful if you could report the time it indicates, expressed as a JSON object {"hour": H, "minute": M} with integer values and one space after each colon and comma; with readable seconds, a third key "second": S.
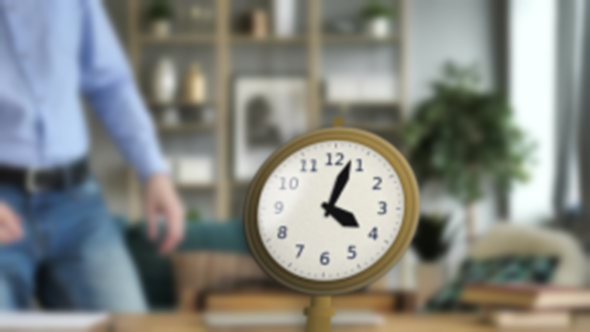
{"hour": 4, "minute": 3}
